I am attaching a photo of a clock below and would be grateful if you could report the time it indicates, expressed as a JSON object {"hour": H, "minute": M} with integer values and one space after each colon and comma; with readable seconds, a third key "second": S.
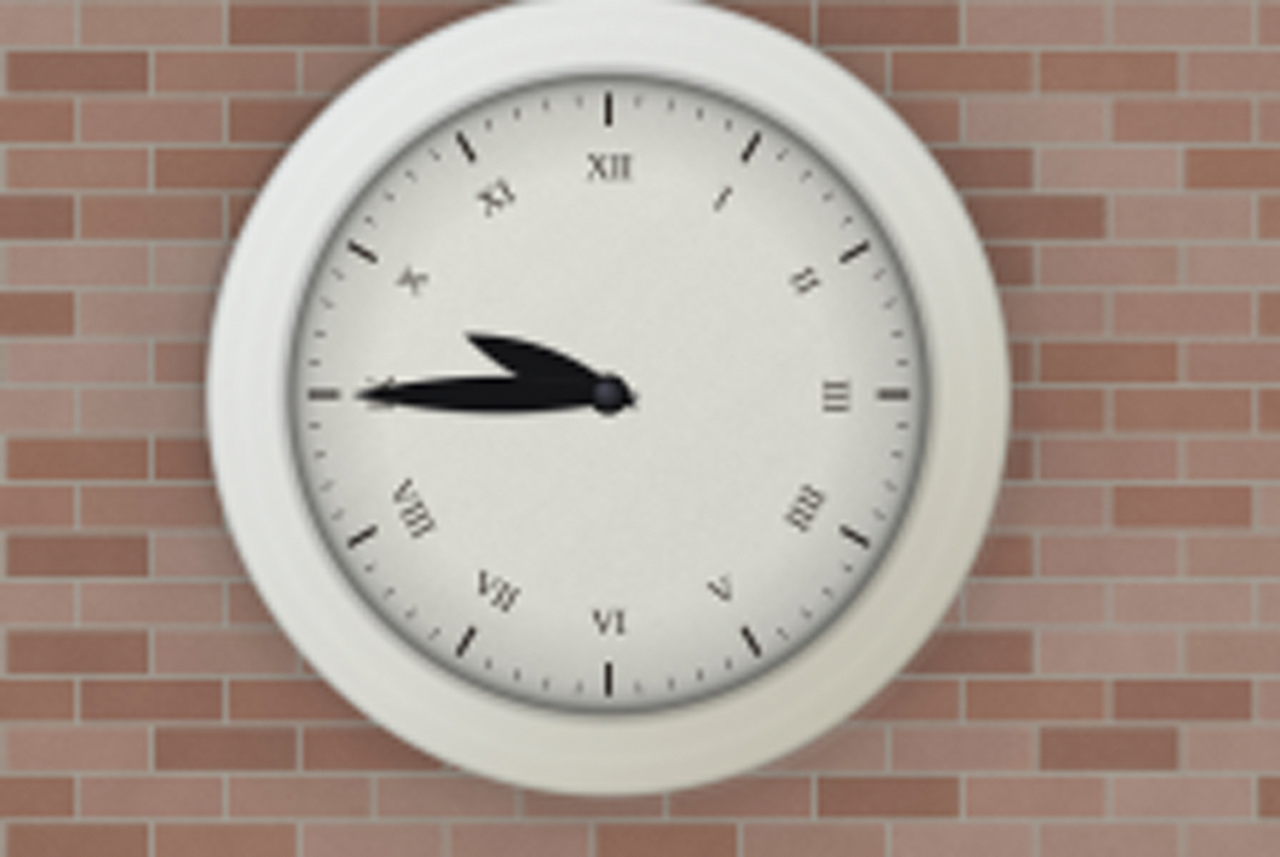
{"hour": 9, "minute": 45}
